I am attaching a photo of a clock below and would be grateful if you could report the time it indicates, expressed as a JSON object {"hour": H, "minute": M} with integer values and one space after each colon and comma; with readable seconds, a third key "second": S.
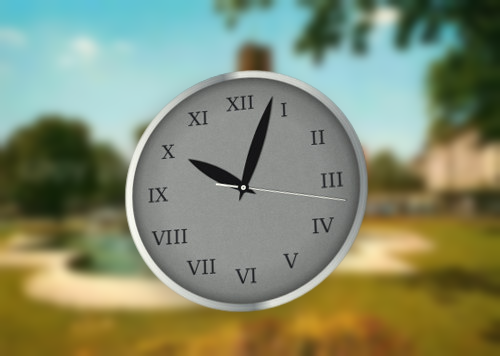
{"hour": 10, "minute": 3, "second": 17}
